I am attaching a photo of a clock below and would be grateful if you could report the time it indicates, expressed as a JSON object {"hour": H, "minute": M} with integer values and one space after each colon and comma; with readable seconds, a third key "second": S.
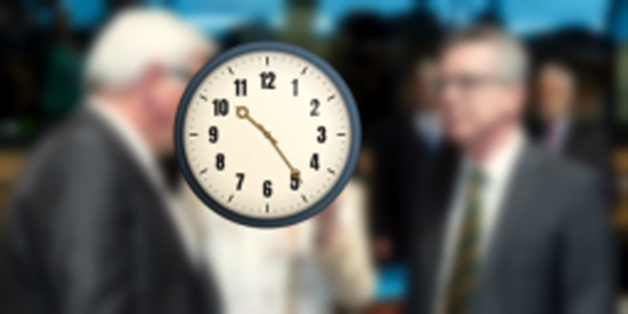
{"hour": 10, "minute": 24}
